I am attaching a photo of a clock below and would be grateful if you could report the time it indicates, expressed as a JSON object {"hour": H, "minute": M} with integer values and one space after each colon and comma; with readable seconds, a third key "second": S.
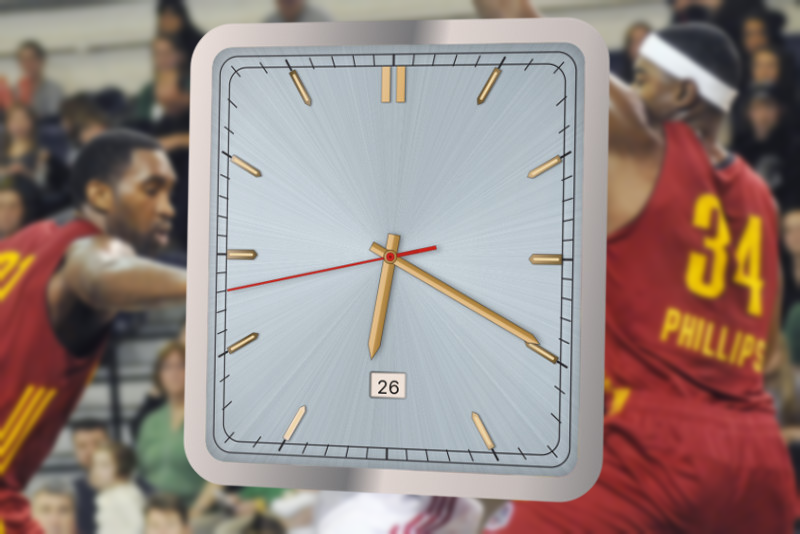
{"hour": 6, "minute": 19, "second": 43}
